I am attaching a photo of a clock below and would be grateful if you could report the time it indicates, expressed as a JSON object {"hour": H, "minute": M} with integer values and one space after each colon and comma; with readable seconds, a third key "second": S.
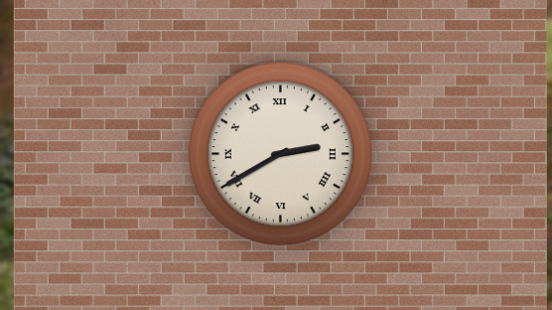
{"hour": 2, "minute": 40}
